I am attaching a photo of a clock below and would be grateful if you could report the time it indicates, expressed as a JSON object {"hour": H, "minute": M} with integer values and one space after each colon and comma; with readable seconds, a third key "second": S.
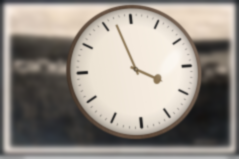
{"hour": 3, "minute": 57}
